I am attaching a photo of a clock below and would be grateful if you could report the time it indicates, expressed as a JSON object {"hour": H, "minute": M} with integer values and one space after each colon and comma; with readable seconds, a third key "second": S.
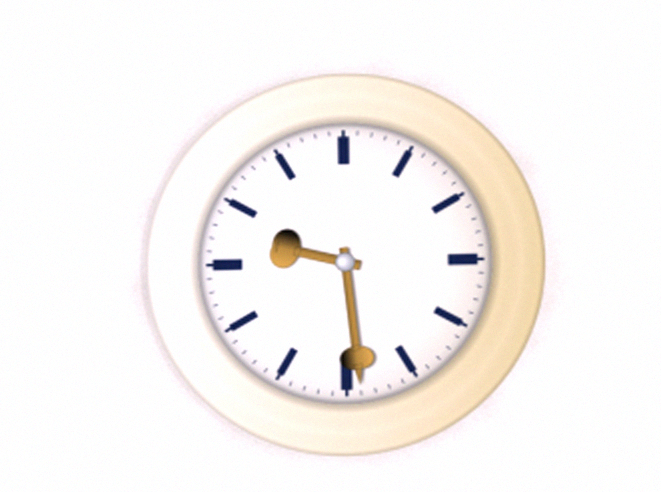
{"hour": 9, "minute": 29}
